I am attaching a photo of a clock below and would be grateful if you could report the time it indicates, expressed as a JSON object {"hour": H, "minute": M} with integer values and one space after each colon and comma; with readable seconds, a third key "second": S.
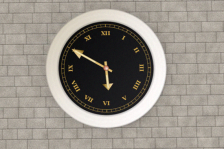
{"hour": 5, "minute": 50}
